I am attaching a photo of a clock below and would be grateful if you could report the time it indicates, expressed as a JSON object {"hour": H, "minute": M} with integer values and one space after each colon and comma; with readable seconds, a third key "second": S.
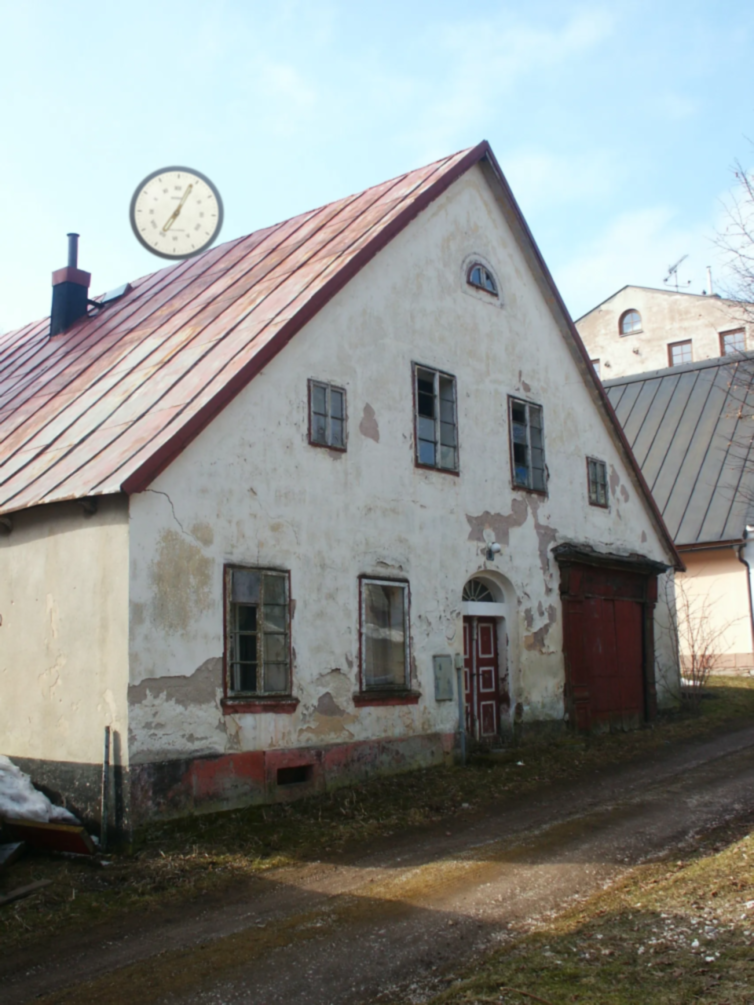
{"hour": 7, "minute": 4}
